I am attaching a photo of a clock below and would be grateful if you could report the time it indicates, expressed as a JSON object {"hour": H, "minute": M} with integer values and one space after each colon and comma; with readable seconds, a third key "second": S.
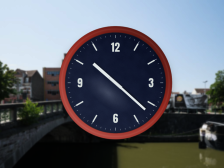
{"hour": 10, "minute": 22}
